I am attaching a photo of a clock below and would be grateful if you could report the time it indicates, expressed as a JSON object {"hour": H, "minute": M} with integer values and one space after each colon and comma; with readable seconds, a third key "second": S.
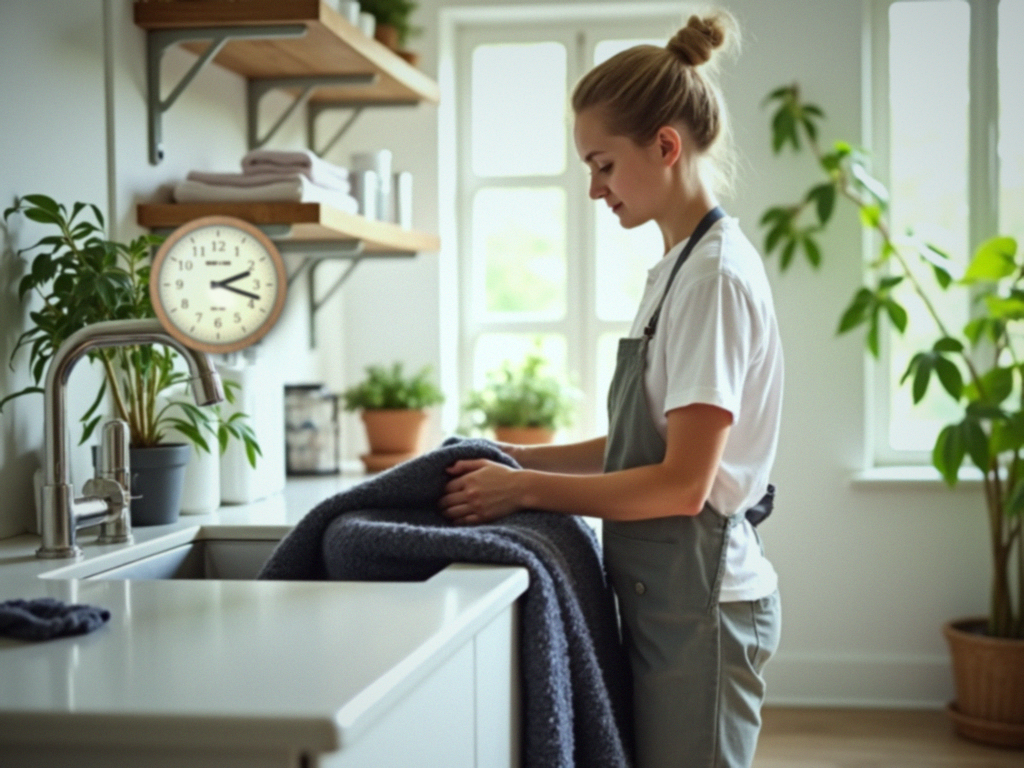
{"hour": 2, "minute": 18}
